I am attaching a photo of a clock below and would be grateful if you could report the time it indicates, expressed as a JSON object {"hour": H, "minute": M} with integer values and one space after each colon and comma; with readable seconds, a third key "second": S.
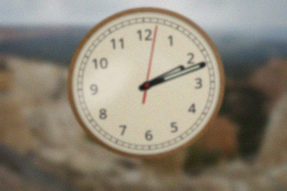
{"hour": 2, "minute": 12, "second": 2}
